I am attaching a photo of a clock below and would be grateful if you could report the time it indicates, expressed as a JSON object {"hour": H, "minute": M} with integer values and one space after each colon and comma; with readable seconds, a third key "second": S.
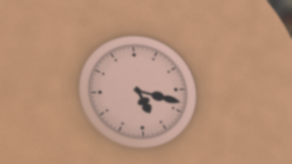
{"hour": 5, "minute": 18}
